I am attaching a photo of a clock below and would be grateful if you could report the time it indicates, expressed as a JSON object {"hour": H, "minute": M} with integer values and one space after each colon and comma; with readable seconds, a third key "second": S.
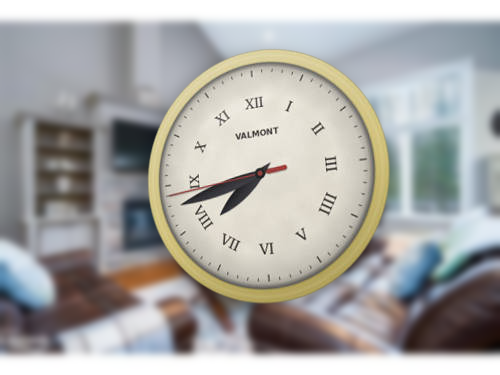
{"hour": 7, "minute": 42, "second": 44}
